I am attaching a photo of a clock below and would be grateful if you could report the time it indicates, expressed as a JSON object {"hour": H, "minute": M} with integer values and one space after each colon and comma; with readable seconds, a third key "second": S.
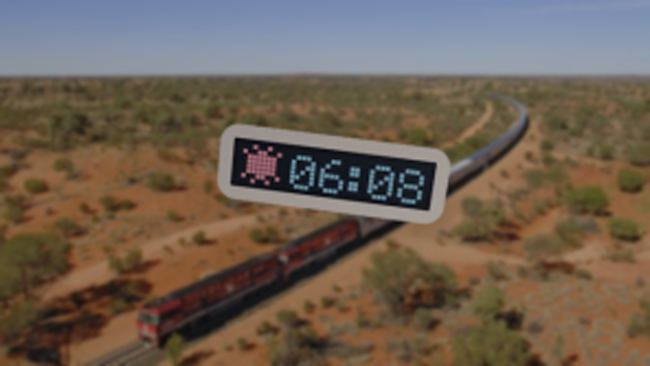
{"hour": 6, "minute": 8}
